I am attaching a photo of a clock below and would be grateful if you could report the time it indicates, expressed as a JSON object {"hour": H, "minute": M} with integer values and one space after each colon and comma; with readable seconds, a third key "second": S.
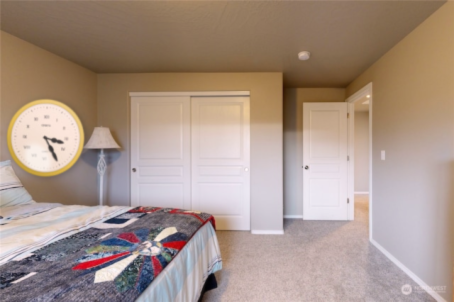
{"hour": 3, "minute": 25}
